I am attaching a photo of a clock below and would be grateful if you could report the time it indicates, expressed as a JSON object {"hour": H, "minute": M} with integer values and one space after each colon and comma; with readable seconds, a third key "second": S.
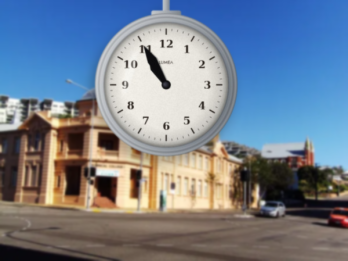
{"hour": 10, "minute": 55}
